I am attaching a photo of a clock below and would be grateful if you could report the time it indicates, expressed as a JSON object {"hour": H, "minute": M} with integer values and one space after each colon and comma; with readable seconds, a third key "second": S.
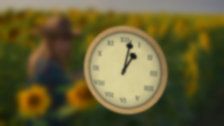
{"hour": 1, "minute": 2}
